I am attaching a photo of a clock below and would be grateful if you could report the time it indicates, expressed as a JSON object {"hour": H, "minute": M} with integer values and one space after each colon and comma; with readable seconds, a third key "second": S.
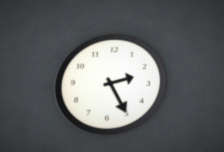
{"hour": 2, "minute": 25}
